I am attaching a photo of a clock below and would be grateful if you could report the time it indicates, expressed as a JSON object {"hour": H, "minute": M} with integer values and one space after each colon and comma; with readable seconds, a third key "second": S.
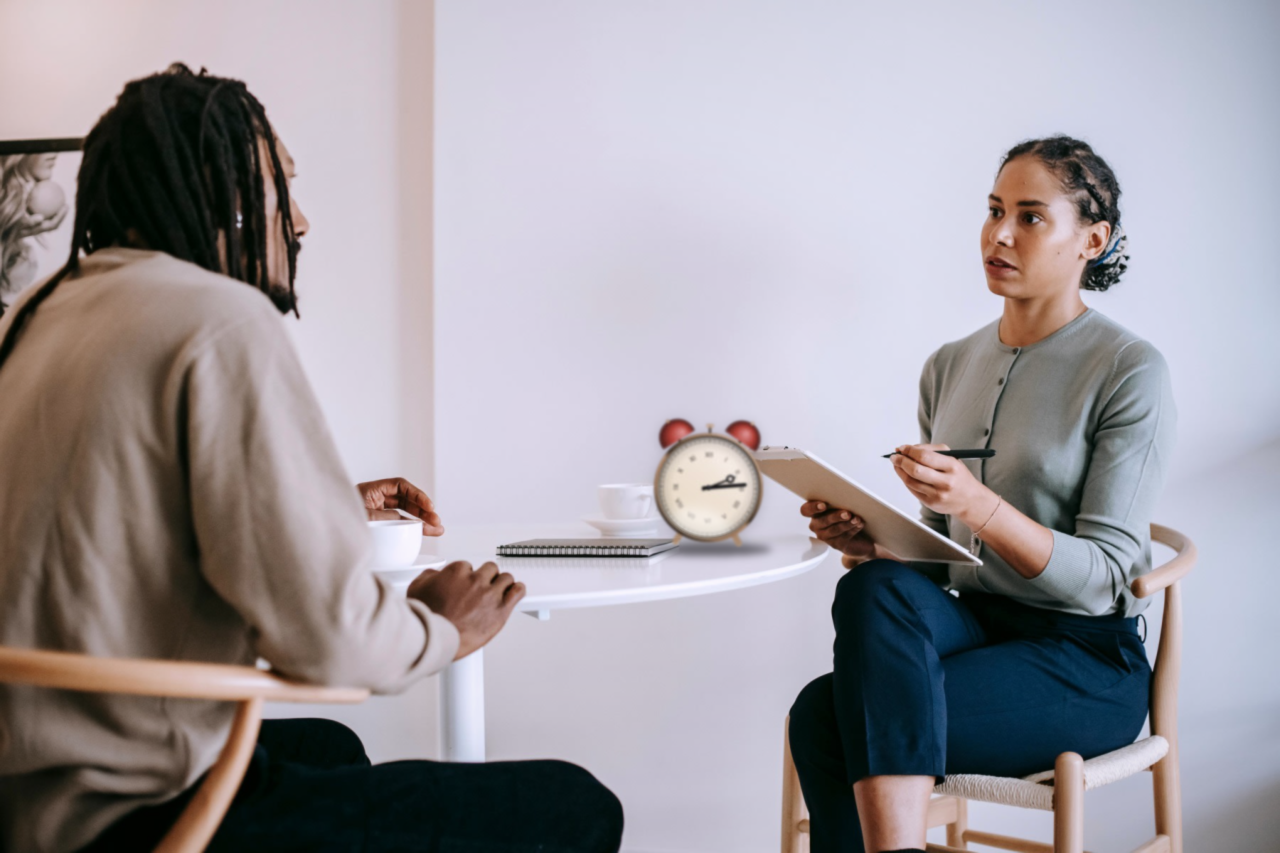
{"hour": 2, "minute": 14}
